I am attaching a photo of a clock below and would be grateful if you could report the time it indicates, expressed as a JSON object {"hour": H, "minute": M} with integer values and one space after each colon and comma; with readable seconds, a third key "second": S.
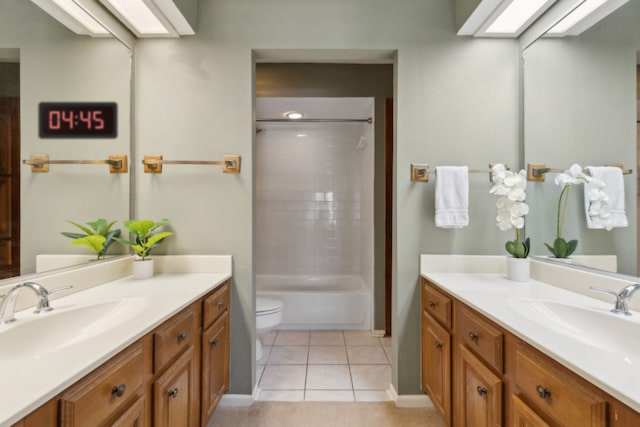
{"hour": 4, "minute": 45}
